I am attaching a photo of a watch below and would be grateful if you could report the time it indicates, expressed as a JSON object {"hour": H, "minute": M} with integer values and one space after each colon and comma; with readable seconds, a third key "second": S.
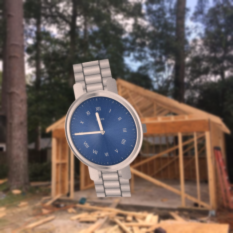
{"hour": 11, "minute": 45}
